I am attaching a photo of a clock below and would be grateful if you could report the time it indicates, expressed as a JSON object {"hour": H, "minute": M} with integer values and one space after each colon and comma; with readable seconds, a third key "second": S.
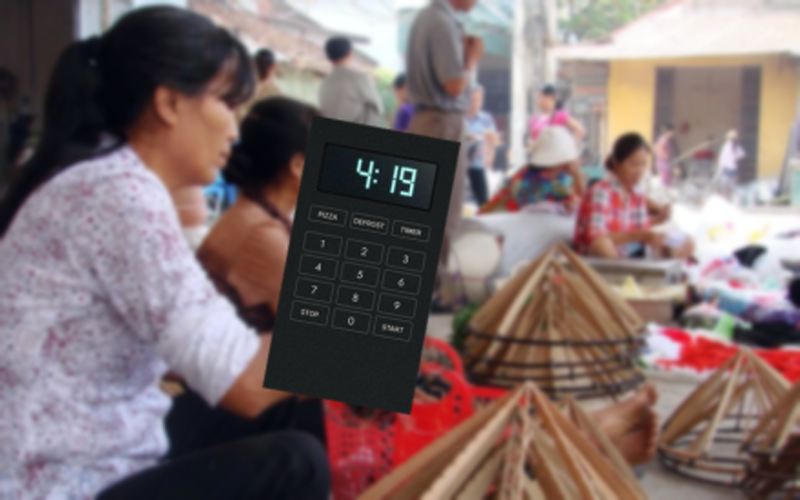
{"hour": 4, "minute": 19}
